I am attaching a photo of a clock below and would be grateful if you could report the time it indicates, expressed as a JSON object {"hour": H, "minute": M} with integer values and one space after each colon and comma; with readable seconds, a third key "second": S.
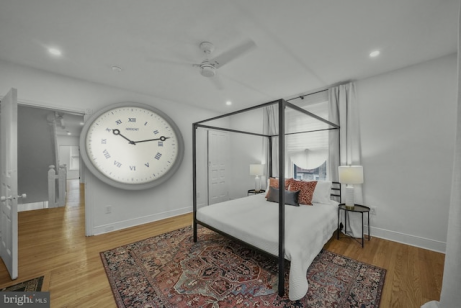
{"hour": 10, "minute": 13}
